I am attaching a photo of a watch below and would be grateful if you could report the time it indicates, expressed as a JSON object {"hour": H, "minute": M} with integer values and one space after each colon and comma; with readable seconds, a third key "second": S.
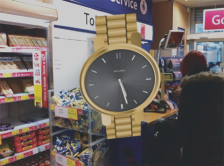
{"hour": 5, "minute": 28}
